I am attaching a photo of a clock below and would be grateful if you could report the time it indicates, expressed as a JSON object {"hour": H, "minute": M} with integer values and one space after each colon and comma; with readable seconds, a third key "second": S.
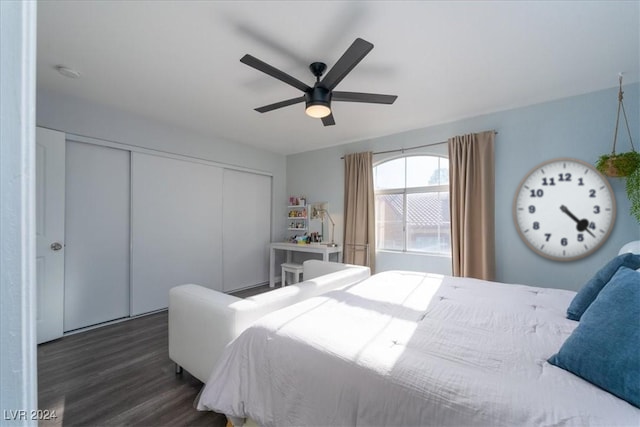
{"hour": 4, "minute": 22}
